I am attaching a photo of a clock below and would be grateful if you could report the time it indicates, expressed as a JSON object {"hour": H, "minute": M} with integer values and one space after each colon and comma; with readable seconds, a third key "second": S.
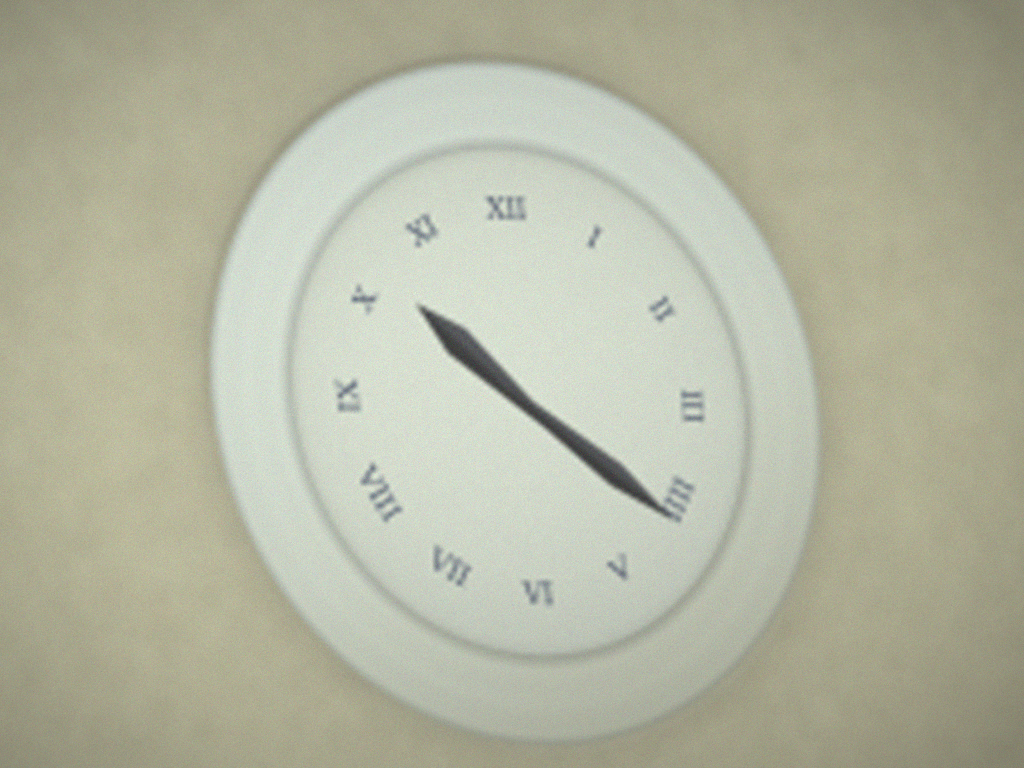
{"hour": 10, "minute": 21}
